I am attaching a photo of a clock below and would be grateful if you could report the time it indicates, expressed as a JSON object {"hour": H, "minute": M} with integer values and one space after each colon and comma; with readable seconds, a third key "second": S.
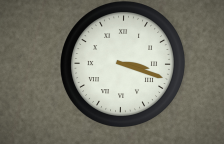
{"hour": 3, "minute": 18}
